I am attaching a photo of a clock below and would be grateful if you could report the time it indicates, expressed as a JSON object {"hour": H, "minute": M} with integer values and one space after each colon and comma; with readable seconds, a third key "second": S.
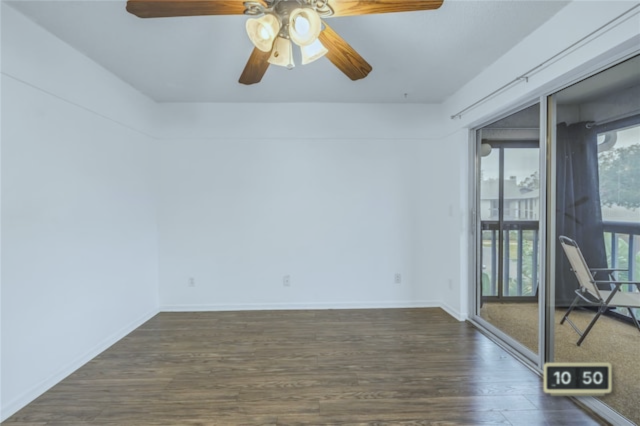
{"hour": 10, "minute": 50}
